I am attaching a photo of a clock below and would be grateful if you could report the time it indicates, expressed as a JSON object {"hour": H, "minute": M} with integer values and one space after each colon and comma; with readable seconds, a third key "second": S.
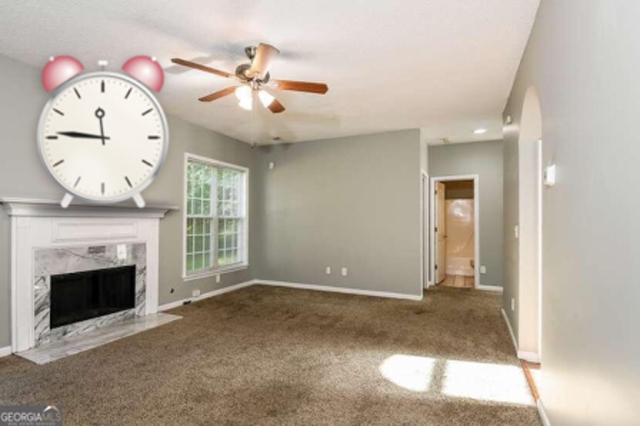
{"hour": 11, "minute": 46}
